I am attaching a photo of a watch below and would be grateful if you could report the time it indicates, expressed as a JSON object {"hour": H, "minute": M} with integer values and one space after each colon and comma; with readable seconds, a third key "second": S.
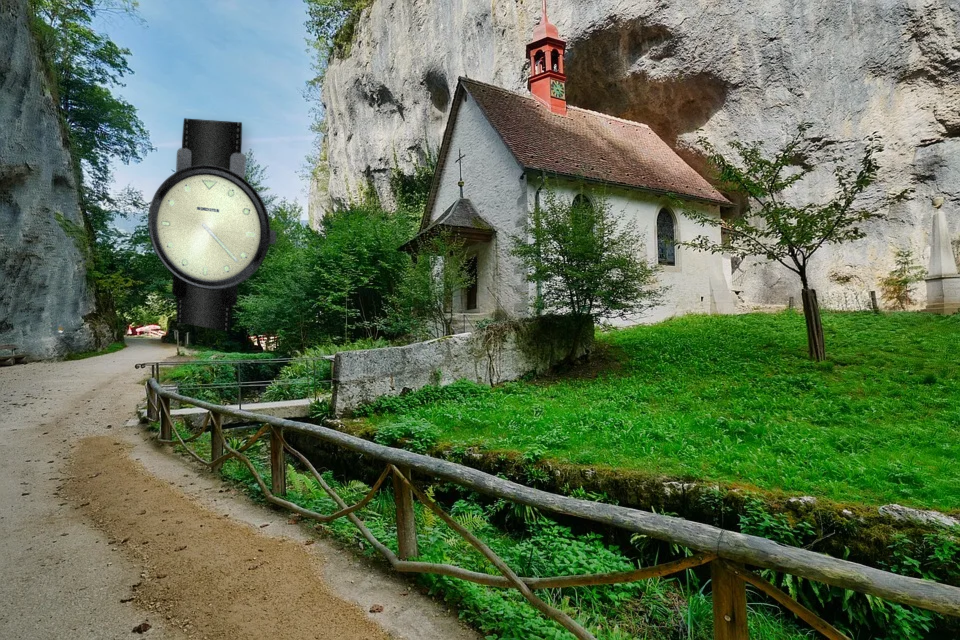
{"hour": 4, "minute": 22}
